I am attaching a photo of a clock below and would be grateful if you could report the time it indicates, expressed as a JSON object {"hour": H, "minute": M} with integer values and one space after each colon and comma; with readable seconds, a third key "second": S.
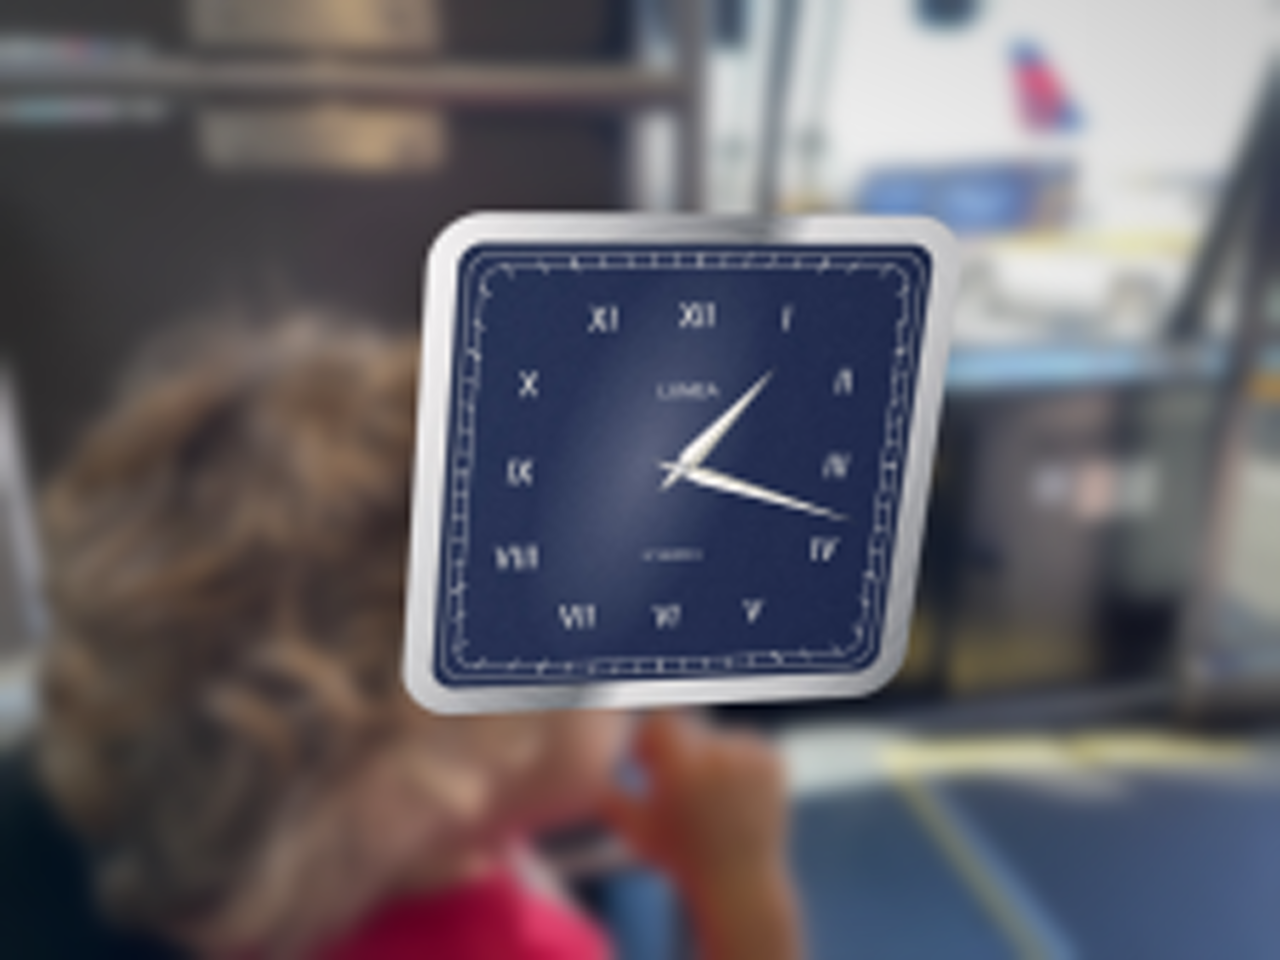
{"hour": 1, "minute": 18}
